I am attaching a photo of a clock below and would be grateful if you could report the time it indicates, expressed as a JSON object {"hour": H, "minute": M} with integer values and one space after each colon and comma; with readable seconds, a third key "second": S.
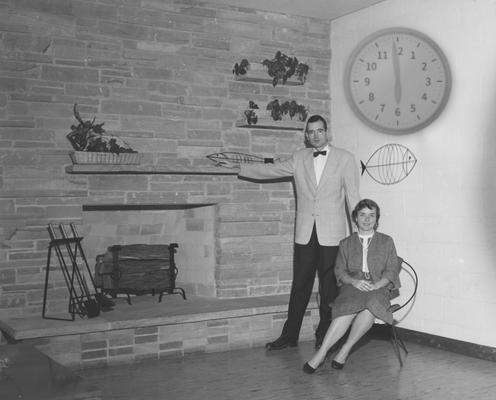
{"hour": 5, "minute": 59}
